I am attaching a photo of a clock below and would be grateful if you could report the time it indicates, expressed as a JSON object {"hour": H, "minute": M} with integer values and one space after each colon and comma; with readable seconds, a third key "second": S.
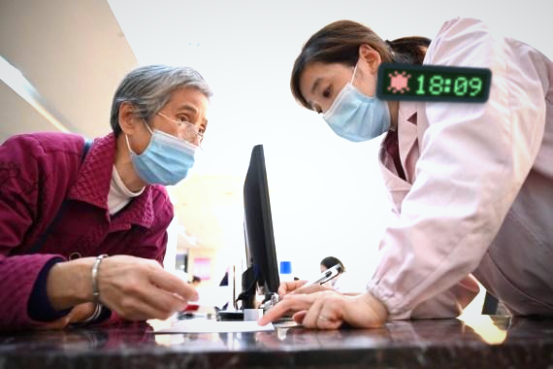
{"hour": 18, "minute": 9}
